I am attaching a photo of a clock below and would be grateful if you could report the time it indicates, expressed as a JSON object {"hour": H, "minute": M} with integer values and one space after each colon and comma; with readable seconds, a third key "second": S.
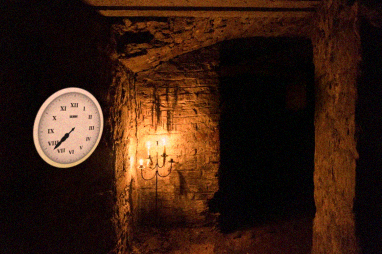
{"hour": 7, "minute": 38}
